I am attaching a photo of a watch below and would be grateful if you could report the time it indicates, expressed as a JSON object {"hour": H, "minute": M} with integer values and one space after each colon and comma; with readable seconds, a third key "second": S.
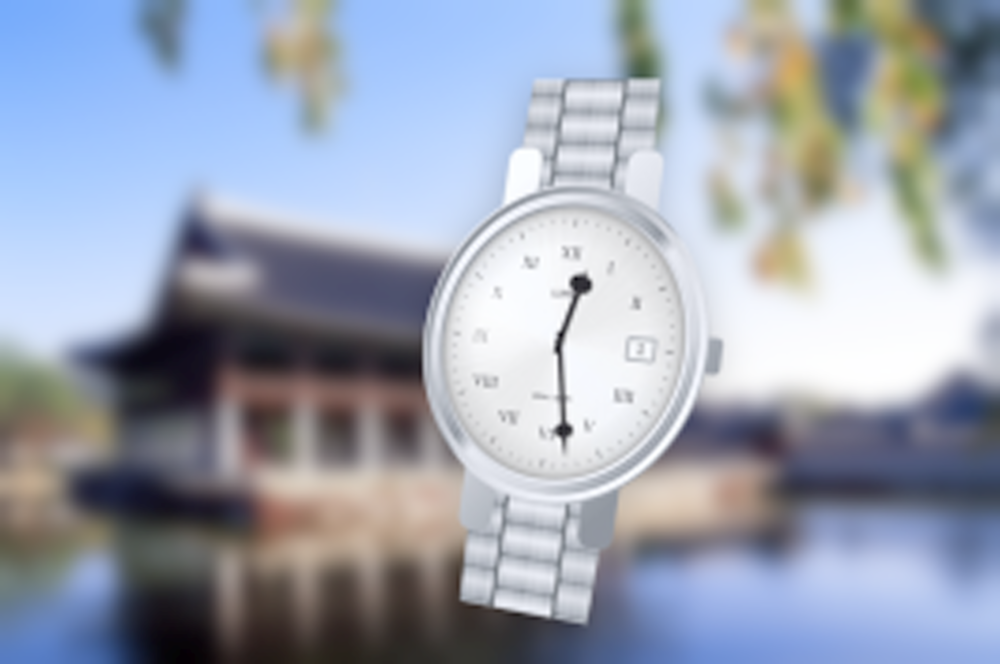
{"hour": 12, "minute": 28}
